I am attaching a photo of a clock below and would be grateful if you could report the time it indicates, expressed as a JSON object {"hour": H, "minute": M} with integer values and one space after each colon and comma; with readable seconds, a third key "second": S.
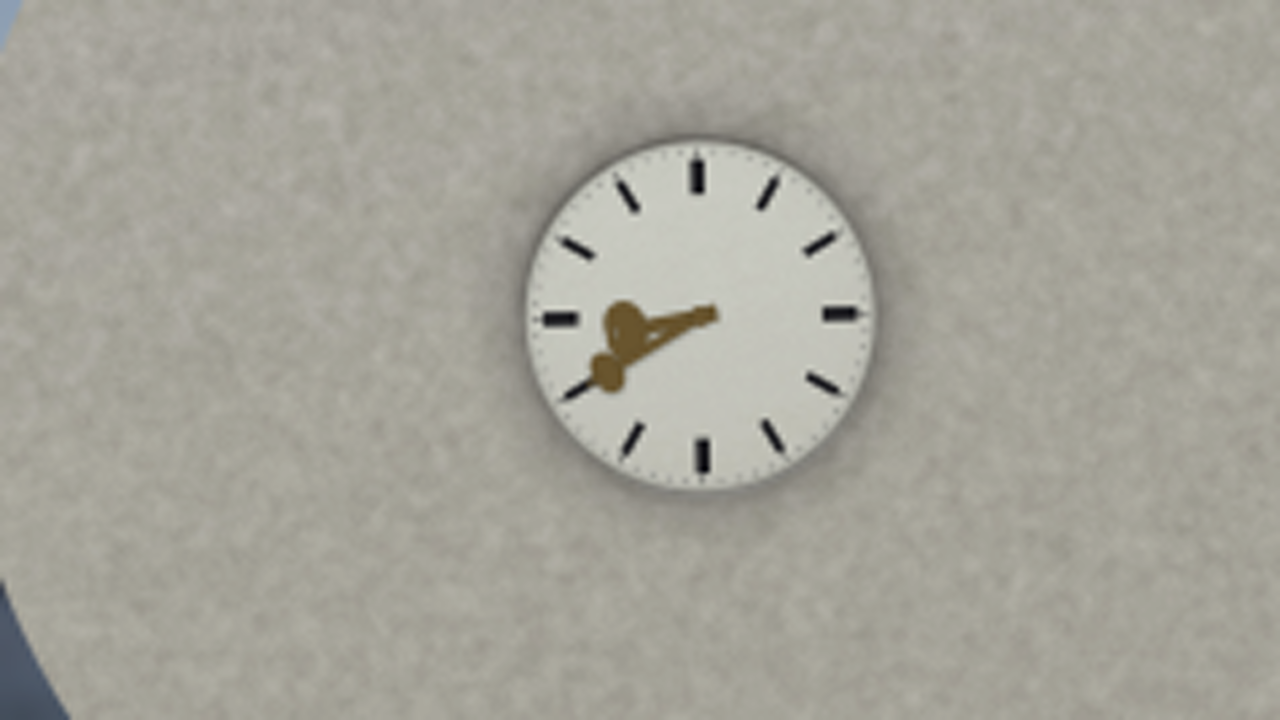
{"hour": 8, "minute": 40}
